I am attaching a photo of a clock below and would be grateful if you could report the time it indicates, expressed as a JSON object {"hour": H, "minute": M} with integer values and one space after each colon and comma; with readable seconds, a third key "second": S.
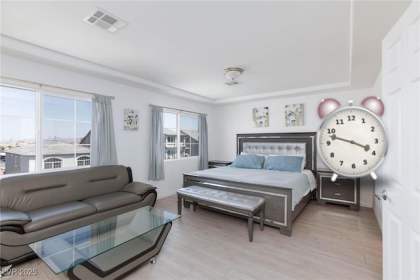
{"hour": 3, "minute": 48}
